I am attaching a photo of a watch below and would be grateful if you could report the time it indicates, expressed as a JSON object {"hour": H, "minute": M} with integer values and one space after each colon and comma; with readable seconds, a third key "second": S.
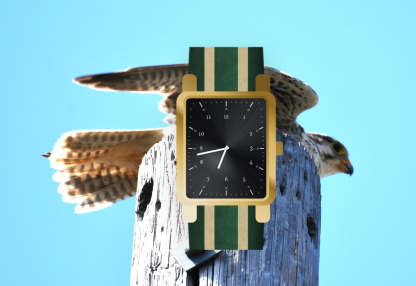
{"hour": 6, "minute": 43}
